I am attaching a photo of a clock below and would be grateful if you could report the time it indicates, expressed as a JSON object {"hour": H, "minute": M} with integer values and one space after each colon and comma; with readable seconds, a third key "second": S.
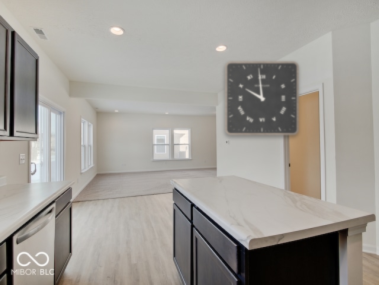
{"hour": 9, "minute": 59}
